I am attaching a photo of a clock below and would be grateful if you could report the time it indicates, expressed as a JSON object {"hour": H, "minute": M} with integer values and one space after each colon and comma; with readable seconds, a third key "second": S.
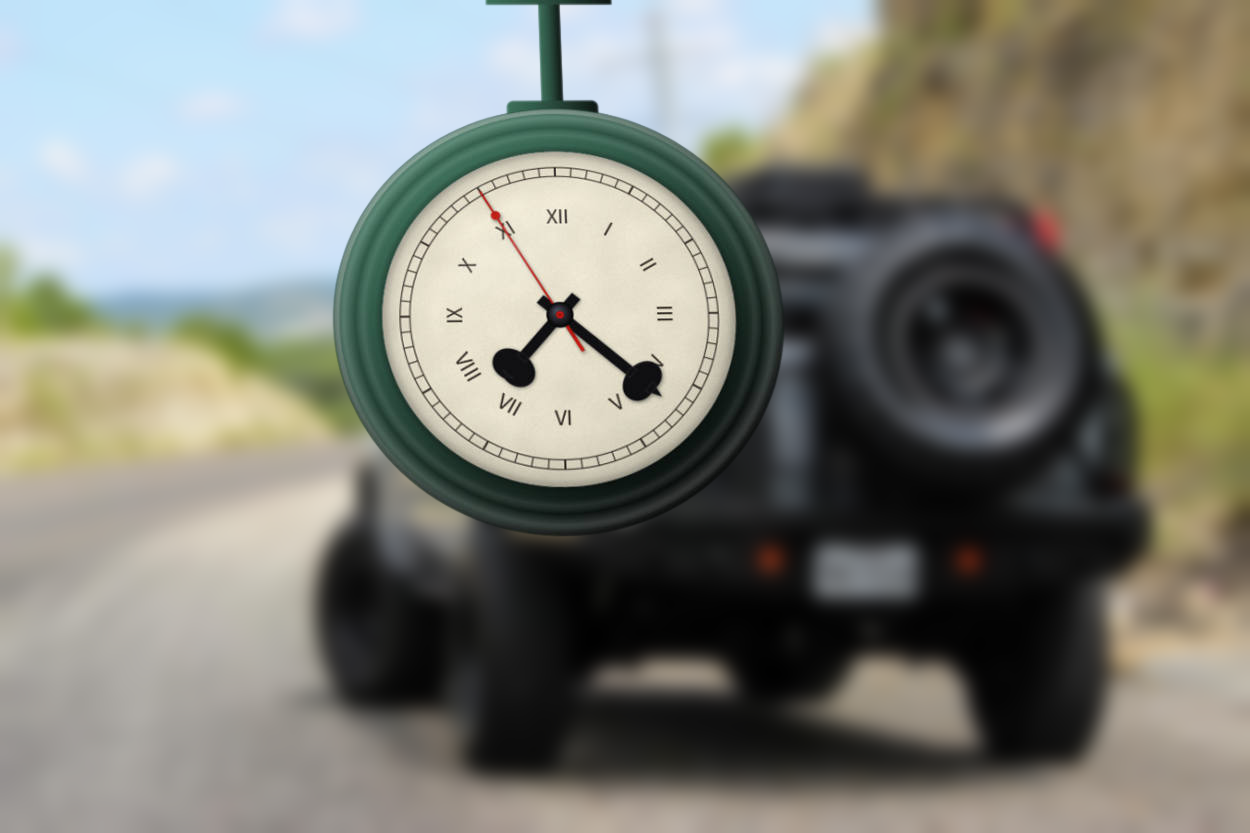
{"hour": 7, "minute": 21, "second": 55}
